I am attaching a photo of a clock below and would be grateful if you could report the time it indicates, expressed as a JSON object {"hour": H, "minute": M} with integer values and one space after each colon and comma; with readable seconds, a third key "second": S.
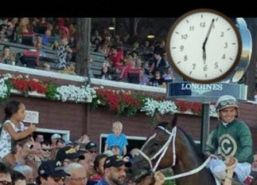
{"hour": 6, "minute": 4}
